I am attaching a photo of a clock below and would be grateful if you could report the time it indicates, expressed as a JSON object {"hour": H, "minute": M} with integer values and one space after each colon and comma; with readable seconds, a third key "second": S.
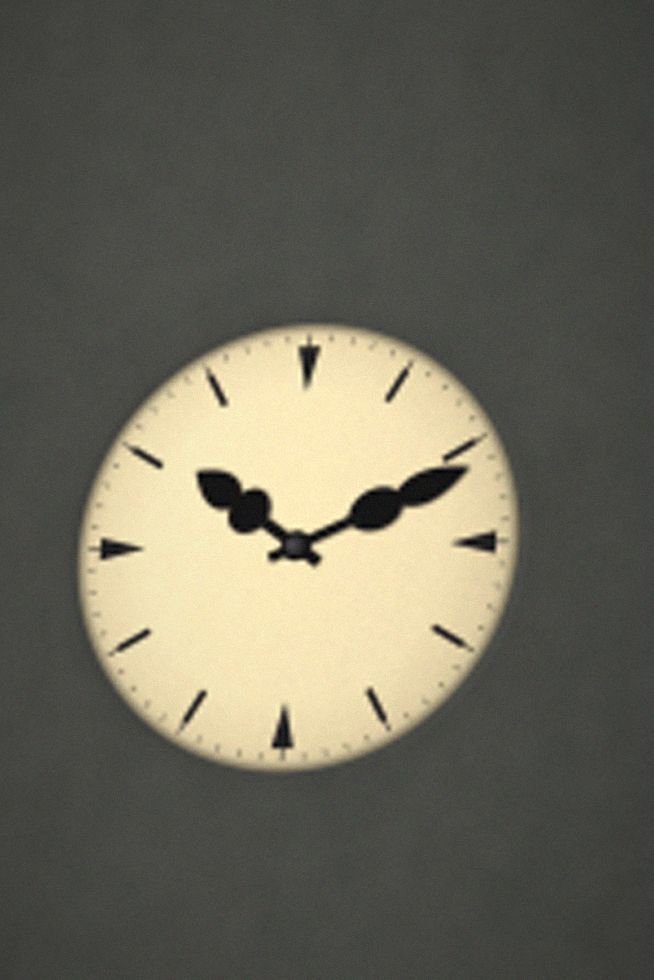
{"hour": 10, "minute": 11}
